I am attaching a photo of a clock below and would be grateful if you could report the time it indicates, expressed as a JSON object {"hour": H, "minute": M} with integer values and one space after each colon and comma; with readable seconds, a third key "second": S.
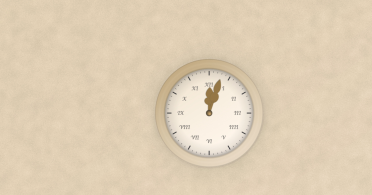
{"hour": 12, "minute": 3}
